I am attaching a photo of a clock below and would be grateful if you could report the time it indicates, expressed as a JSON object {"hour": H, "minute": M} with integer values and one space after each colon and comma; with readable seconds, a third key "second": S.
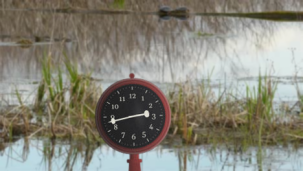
{"hour": 2, "minute": 43}
